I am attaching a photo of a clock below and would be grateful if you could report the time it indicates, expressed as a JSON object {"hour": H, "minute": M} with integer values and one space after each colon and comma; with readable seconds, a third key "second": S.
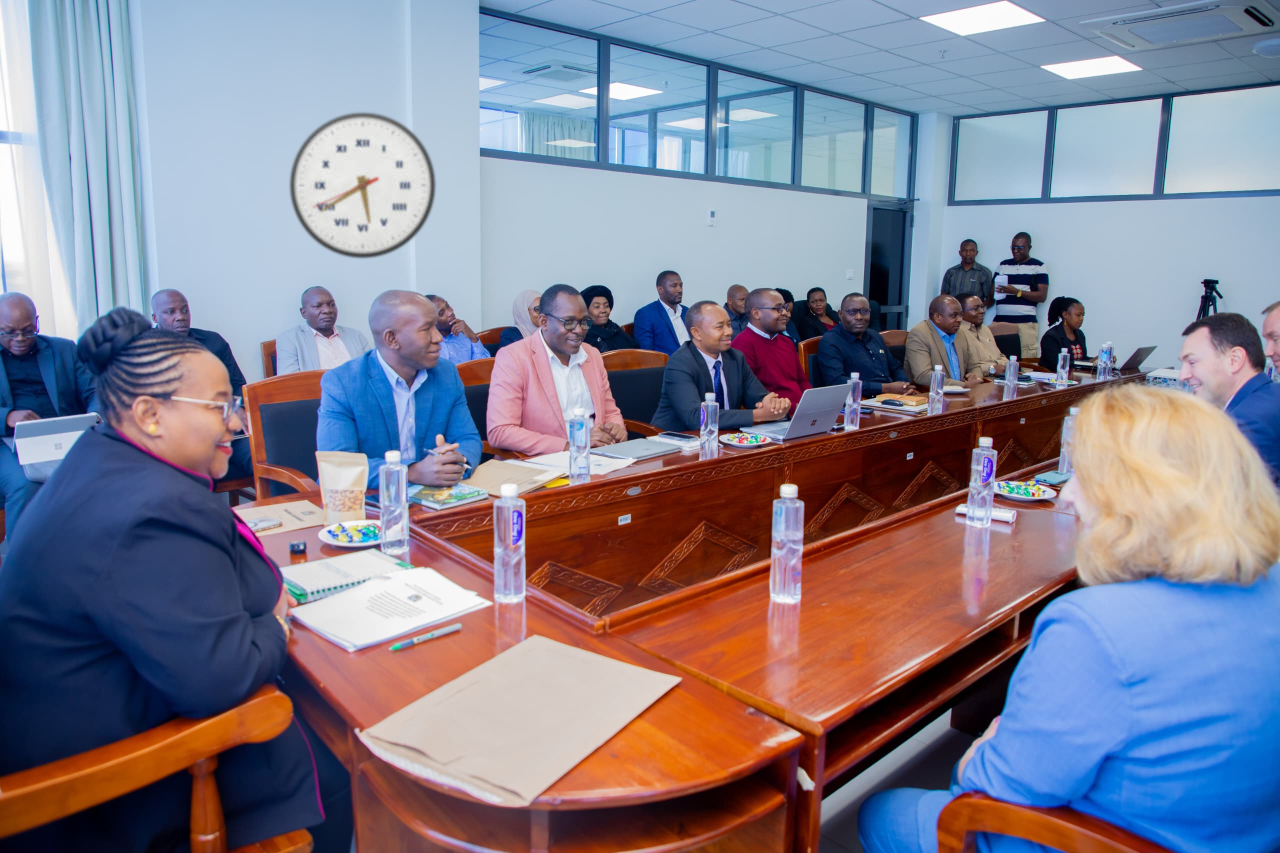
{"hour": 5, "minute": 39, "second": 41}
